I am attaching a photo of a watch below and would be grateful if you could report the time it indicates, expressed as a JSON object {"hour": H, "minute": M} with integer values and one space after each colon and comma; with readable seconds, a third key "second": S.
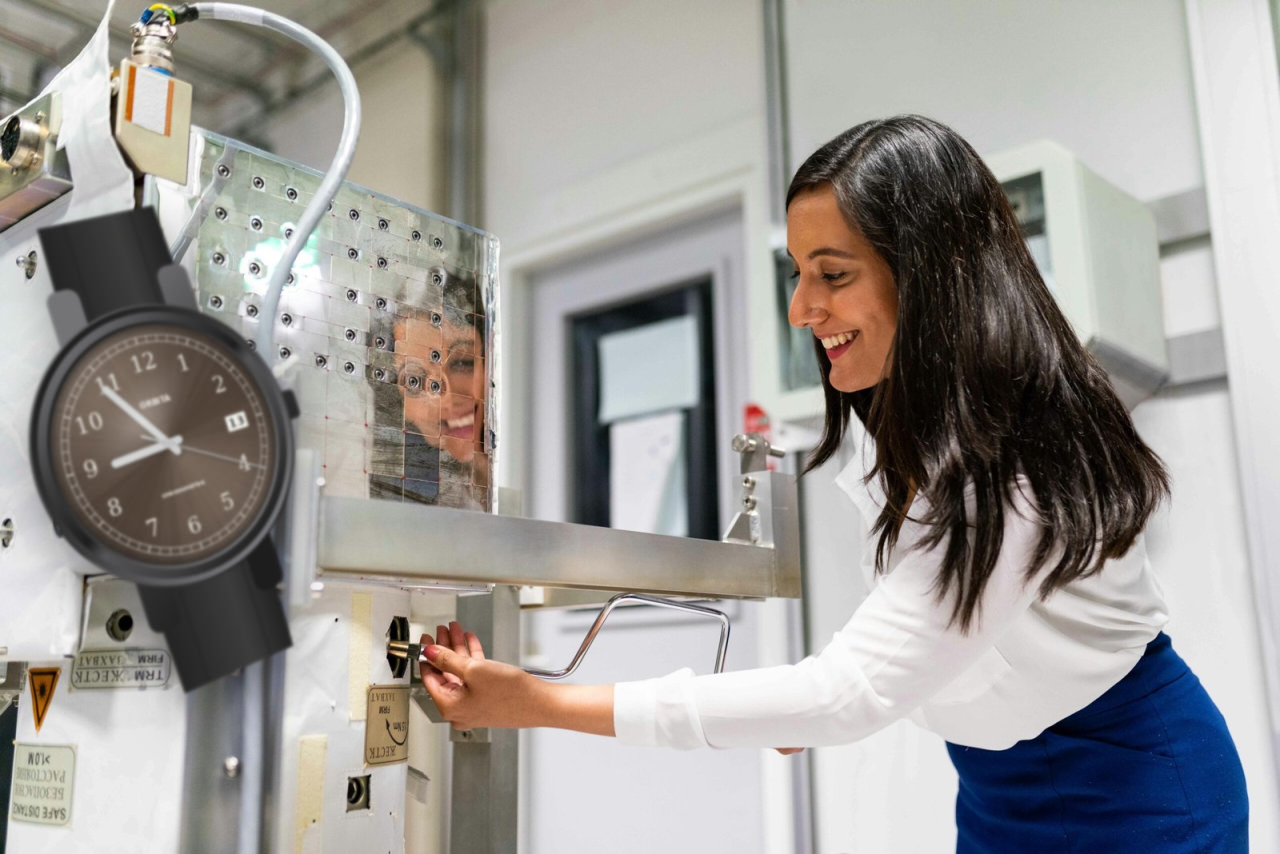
{"hour": 8, "minute": 54, "second": 20}
